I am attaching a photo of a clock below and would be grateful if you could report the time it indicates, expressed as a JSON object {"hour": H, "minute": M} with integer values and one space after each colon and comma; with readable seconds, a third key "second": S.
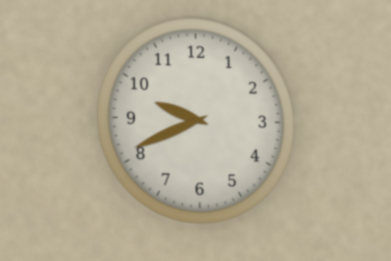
{"hour": 9, "minute": 41}
